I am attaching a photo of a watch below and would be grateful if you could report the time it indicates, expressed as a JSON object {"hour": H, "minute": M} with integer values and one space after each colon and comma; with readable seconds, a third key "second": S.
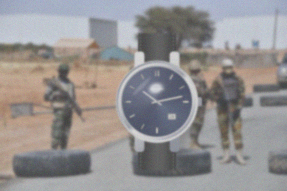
{"hour": 10, "minute": 13}
